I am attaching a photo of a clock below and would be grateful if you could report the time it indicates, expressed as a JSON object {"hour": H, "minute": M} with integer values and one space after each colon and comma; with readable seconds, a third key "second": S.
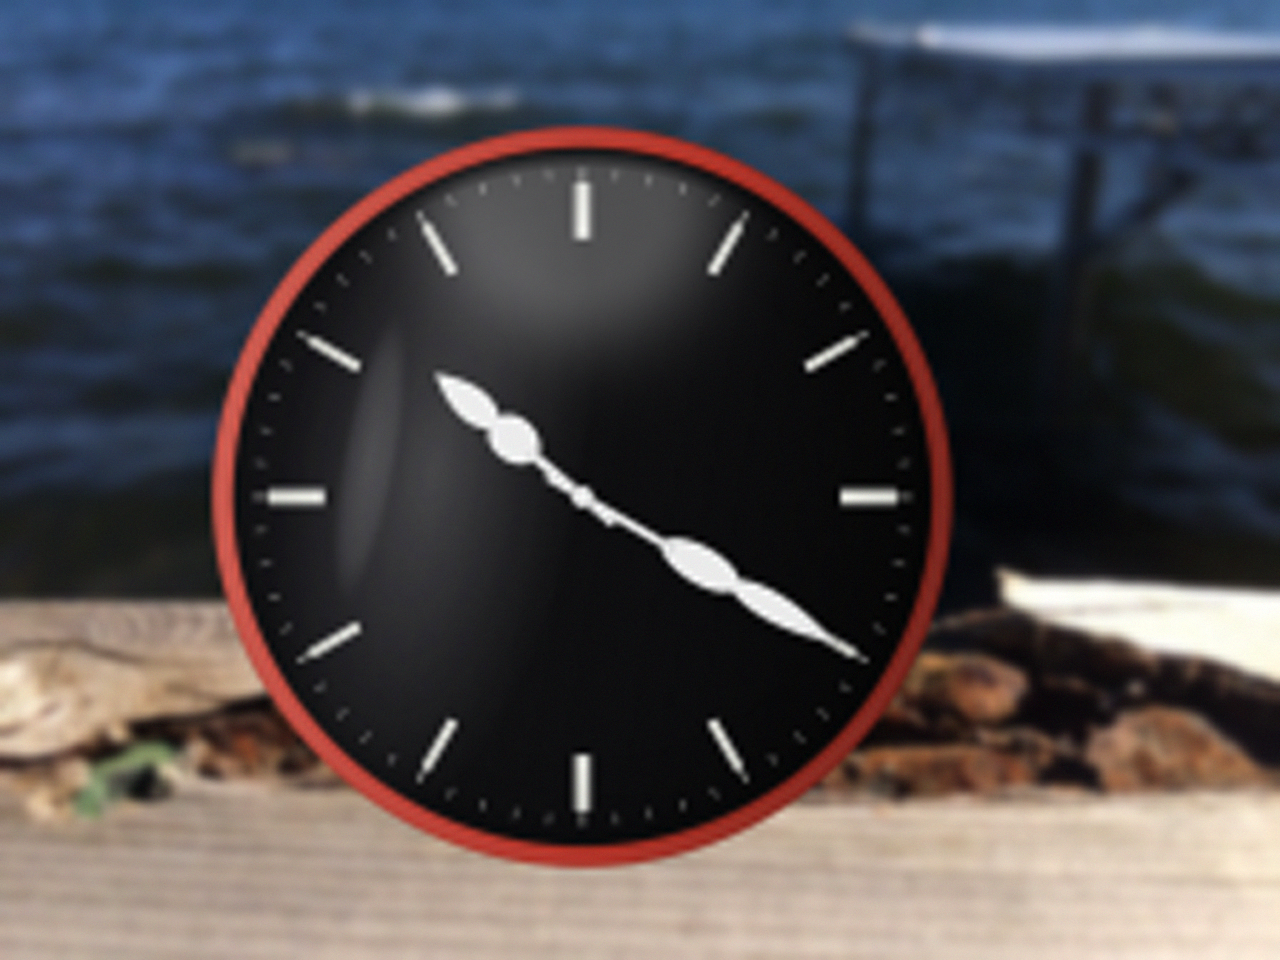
{"hour": 10, "minute": 20}
